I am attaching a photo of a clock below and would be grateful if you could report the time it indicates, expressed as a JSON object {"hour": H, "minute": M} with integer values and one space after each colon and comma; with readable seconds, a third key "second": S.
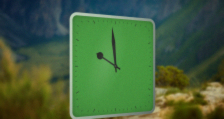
{"hour": 9, "minute": 59}
